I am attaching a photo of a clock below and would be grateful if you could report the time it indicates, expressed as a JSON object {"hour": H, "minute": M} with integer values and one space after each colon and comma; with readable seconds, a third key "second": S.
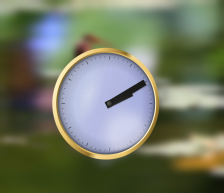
{"hour": 2, "minute": 10}
